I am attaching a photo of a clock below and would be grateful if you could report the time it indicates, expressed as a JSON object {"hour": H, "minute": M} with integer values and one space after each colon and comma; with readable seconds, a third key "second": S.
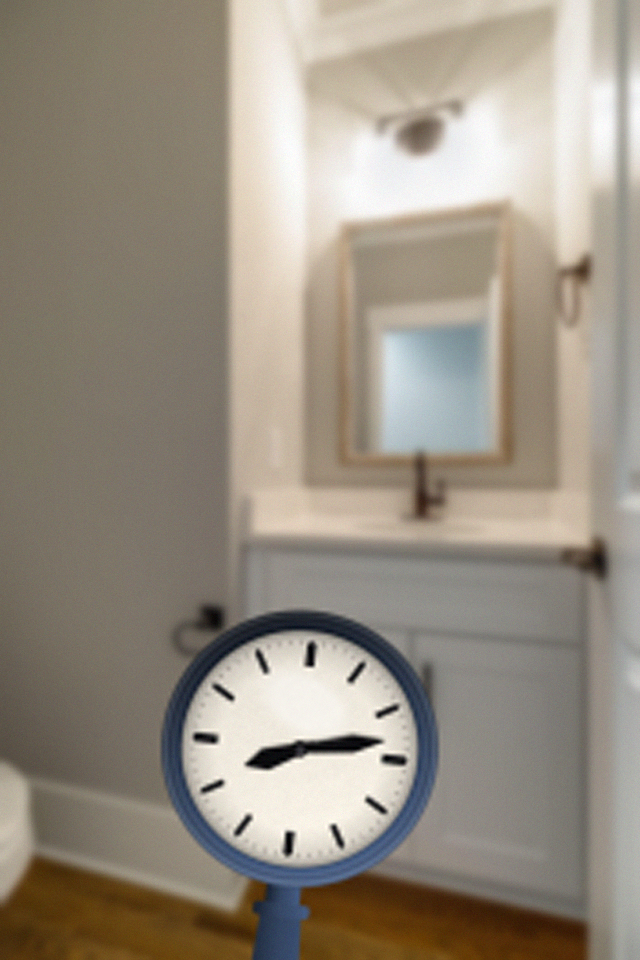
{"hour": 8, "minute": 13}
